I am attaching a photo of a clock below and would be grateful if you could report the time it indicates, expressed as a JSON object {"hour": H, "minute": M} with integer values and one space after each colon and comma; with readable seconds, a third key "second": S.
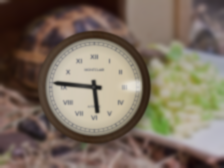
{"hour": 5, "minute": 46}
